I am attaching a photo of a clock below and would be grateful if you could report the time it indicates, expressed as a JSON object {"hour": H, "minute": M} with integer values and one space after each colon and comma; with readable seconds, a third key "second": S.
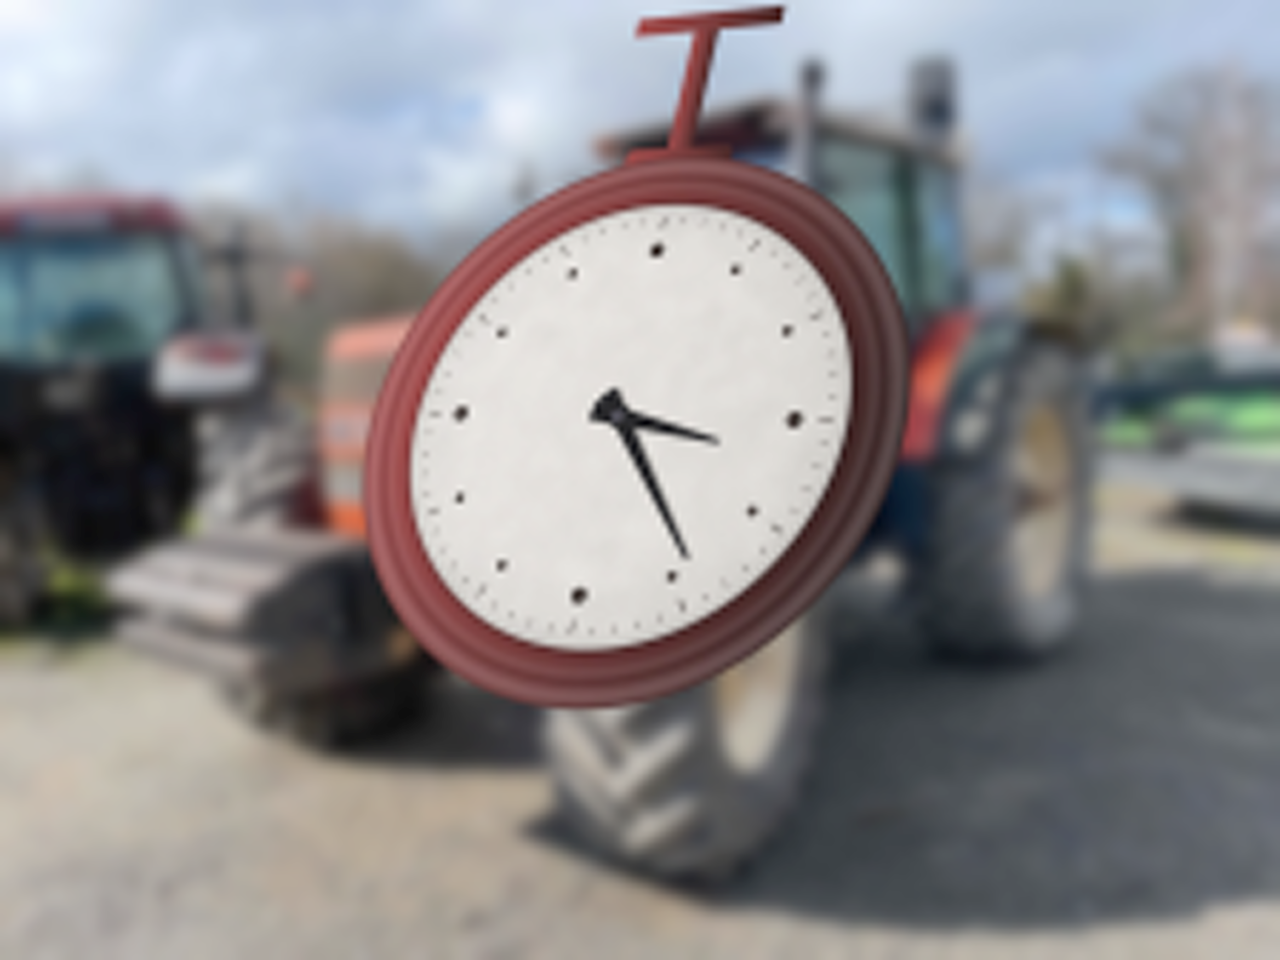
{"hour": 3, "minute": 24}
